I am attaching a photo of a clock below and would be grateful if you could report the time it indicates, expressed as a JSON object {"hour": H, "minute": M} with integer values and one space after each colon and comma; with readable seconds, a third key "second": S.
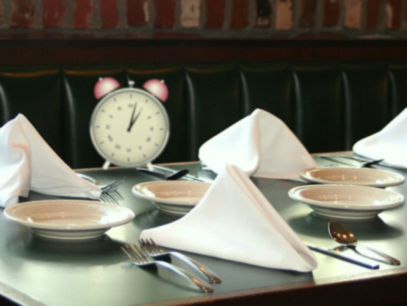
{"hour": 1, "minute": 2}
